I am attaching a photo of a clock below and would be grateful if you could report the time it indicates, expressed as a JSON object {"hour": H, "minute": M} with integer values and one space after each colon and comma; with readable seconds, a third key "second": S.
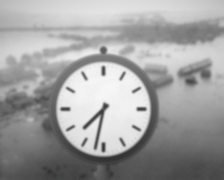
{"hour": 7, "minute": 32}
